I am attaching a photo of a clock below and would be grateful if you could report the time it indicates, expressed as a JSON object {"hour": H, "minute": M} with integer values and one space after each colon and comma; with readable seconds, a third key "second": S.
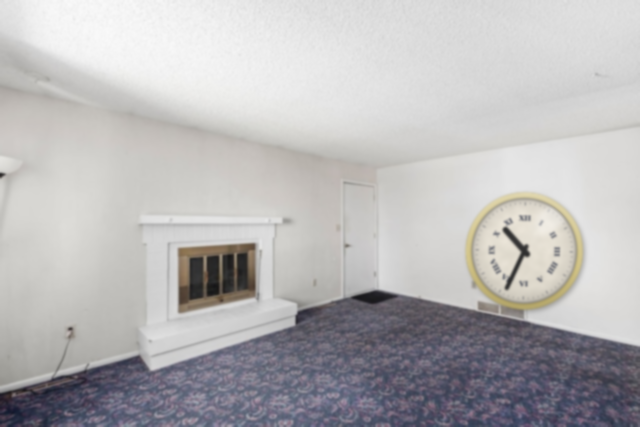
{"hour": 10, "minute": 34}
